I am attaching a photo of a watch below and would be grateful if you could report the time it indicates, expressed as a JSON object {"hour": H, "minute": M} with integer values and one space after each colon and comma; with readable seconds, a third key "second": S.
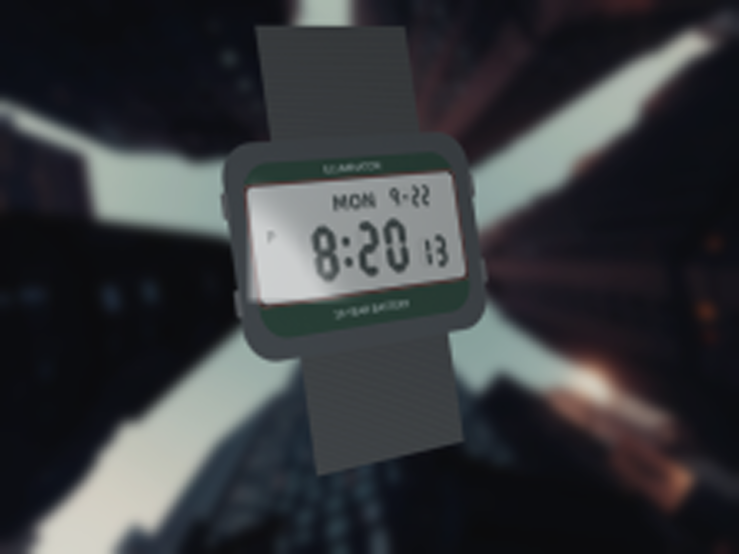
{"hour": 8, "minute": 20, "second": 13}
